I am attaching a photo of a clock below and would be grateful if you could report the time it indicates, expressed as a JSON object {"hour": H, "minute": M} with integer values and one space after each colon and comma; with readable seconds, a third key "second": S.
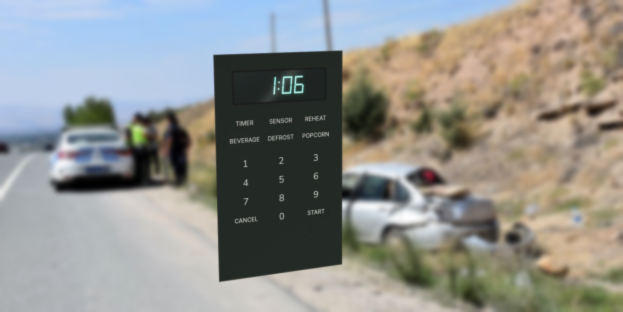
{"hour": 1, "minute": 6}
